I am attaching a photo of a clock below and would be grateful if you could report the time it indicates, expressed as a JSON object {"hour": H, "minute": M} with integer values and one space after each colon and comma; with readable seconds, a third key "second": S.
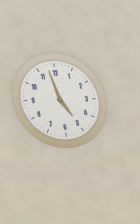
{"hour": 4, "minute": 58}
